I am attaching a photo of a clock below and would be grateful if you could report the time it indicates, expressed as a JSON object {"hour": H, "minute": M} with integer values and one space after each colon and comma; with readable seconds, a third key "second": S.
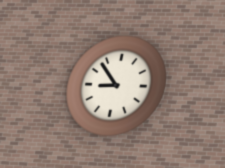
{"hour": 8, "minute": 53}
